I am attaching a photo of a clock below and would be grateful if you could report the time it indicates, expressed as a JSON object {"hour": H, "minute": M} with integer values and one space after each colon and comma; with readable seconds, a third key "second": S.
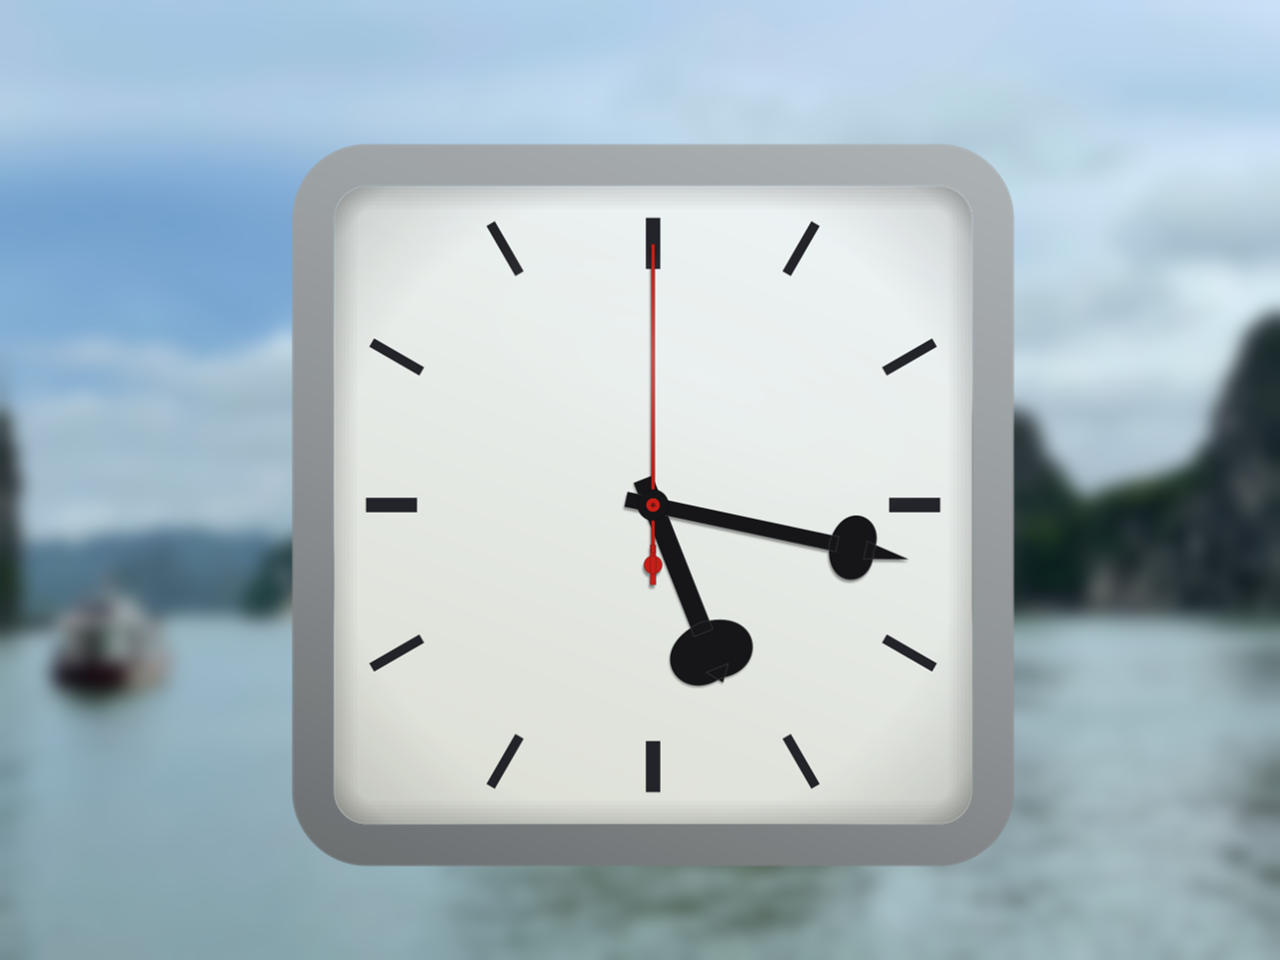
{"hour": 5, "minute": 17, "second": 0}
